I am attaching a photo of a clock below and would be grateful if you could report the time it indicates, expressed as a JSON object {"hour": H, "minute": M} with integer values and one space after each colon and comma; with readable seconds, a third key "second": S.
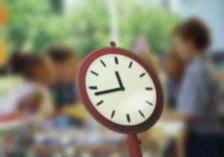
{"hour": 11, "minute": 43}
